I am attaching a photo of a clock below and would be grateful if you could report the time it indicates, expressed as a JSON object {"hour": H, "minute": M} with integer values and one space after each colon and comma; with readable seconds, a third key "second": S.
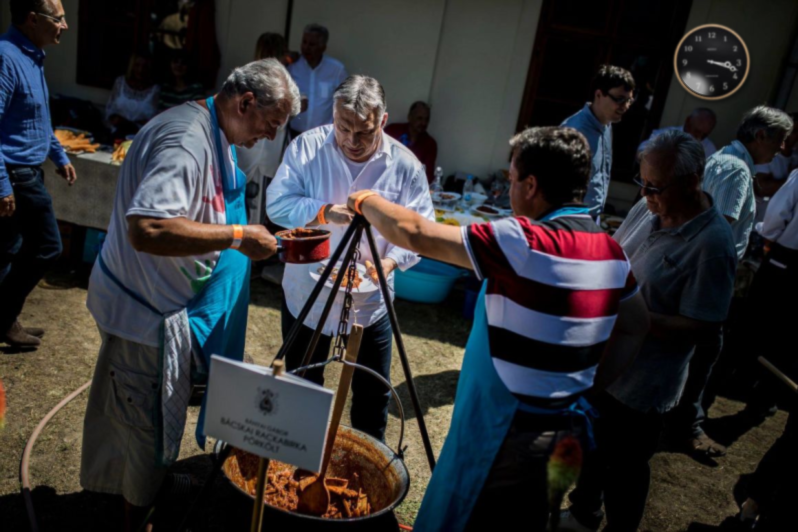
{"hour": 3, "minute": 18}
